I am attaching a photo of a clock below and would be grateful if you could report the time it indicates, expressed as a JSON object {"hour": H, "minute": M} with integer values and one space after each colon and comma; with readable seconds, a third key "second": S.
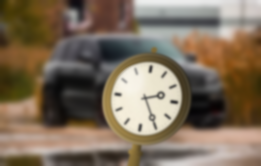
{"hour": 2, "minute": 25}
